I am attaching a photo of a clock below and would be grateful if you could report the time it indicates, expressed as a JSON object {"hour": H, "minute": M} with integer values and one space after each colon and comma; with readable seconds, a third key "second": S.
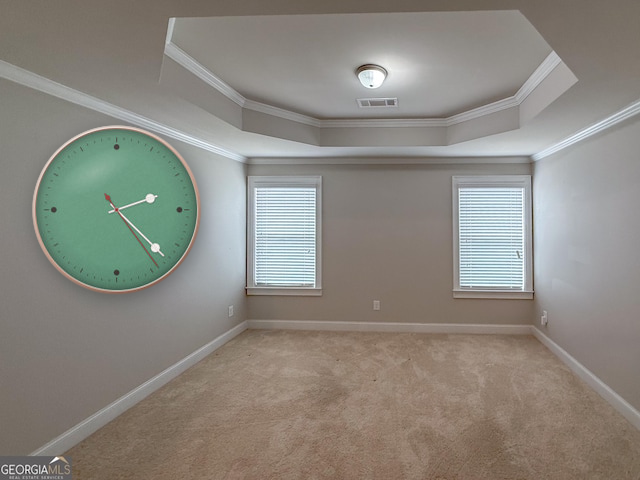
{"hour": 2, "minute": 22, "second": 24}
